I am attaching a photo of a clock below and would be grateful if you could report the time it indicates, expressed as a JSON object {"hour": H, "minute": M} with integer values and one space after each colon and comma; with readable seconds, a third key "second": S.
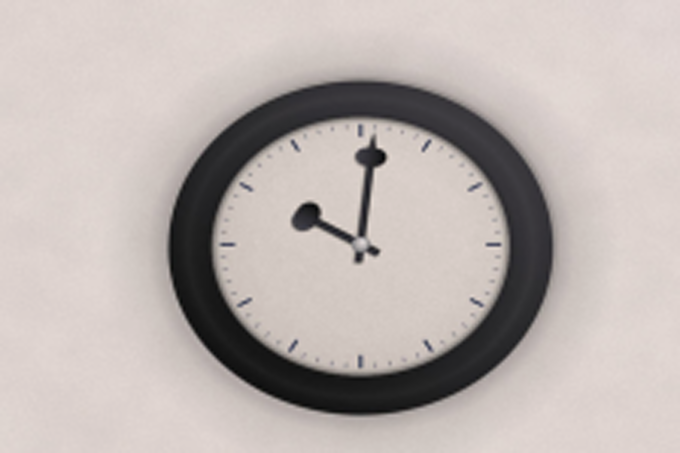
{"hour": 10, "minute": 1}
